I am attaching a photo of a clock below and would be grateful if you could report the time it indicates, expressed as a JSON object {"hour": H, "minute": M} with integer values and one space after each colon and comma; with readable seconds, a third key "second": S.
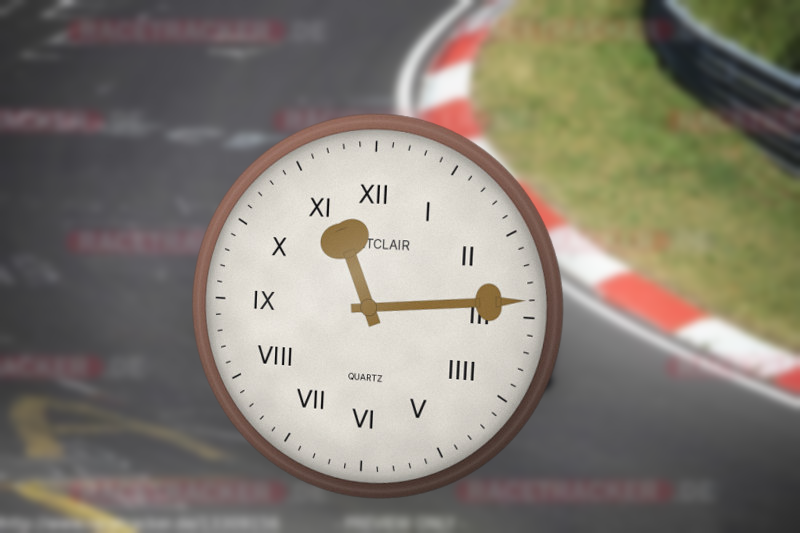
{"hour": 11, "minute": 14}
